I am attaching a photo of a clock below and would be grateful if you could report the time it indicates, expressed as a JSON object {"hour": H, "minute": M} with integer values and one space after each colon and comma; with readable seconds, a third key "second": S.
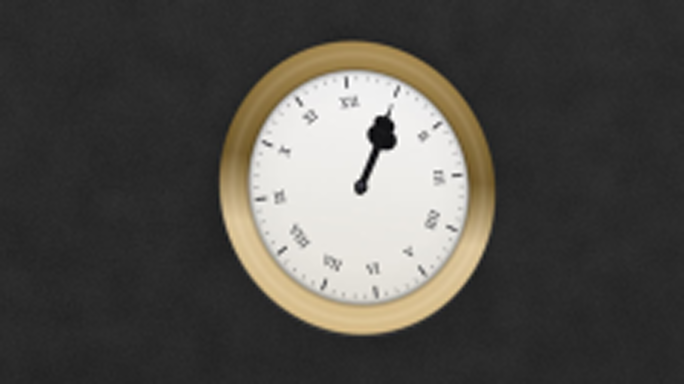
{"hour": 1, "minute": 5}
